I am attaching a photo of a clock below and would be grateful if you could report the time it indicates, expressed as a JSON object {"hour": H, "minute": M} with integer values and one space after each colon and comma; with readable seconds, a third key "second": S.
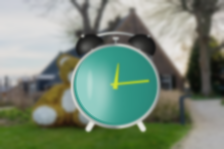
{"hour": 12, "minute": 14}
